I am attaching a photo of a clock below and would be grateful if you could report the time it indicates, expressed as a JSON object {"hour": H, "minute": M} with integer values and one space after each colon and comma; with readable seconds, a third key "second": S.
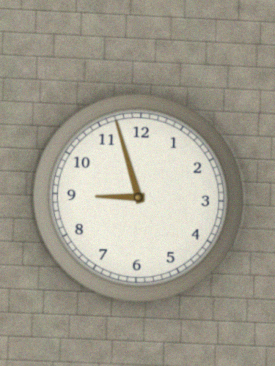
{"hour": 8, "minute": 57}
